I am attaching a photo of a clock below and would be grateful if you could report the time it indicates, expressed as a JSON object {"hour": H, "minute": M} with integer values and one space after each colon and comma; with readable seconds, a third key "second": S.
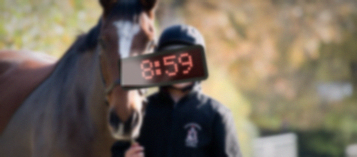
{"hour": 8, "minute": 59}
